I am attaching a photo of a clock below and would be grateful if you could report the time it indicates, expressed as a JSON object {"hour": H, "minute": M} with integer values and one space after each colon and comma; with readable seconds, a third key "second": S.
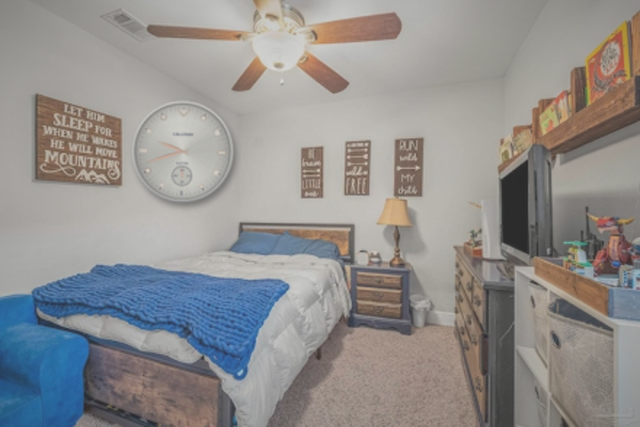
{"hour": 9, "minute": 42}
